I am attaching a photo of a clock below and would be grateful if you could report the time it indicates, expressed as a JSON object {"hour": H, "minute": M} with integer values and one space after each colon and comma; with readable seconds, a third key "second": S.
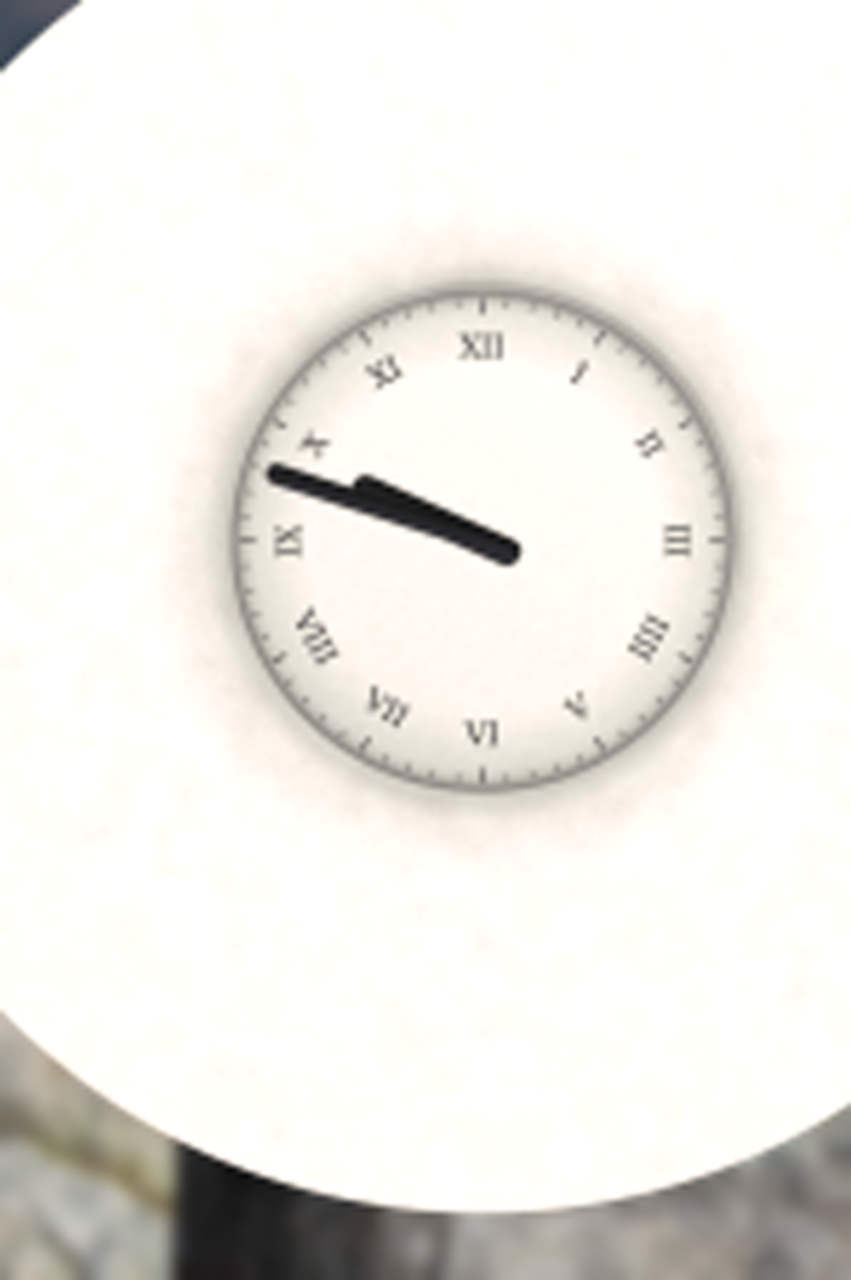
{"hour": 9, "minute": 48}
